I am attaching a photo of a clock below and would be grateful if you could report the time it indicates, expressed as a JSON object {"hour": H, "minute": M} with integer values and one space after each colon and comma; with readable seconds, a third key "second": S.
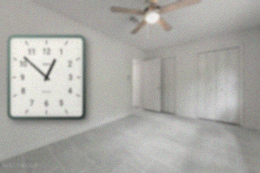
{"hour": 12, "minute": 52}
